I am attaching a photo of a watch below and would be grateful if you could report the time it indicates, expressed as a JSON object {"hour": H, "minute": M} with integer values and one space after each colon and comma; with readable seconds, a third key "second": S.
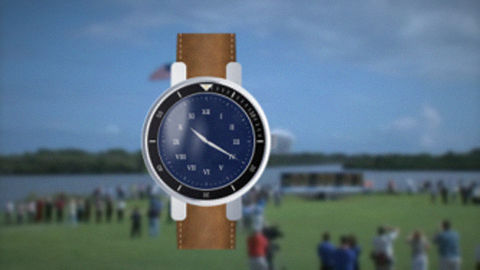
{"hour": 10, "minute": 20}
